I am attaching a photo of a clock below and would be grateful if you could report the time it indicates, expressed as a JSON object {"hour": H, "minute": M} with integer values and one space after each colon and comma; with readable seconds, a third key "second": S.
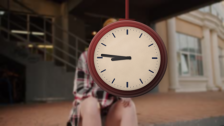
{"hour": 8, "minute": 46}
